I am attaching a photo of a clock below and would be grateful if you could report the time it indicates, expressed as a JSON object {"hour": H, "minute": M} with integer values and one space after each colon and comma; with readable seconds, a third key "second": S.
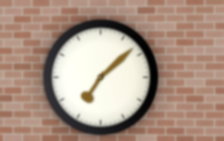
{"hour": 7, "minute": 8}
